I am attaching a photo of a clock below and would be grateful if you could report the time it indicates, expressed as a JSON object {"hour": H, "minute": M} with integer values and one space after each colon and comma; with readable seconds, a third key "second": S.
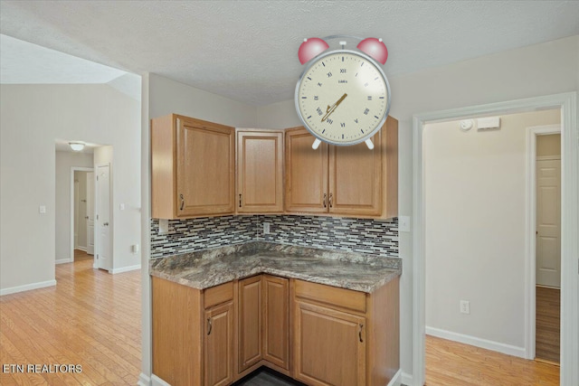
{"hour": 7, "minute": 37}
